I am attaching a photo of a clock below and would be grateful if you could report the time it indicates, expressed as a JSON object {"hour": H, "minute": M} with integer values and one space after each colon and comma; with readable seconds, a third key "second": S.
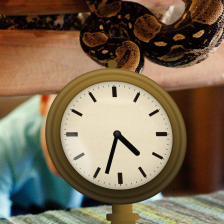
{"hour": 4, "minute": 33}
